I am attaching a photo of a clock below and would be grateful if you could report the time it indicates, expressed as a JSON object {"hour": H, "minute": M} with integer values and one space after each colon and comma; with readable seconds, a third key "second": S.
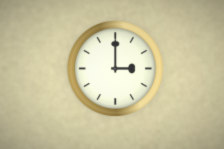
{"hour": 3, "minute": 0}
